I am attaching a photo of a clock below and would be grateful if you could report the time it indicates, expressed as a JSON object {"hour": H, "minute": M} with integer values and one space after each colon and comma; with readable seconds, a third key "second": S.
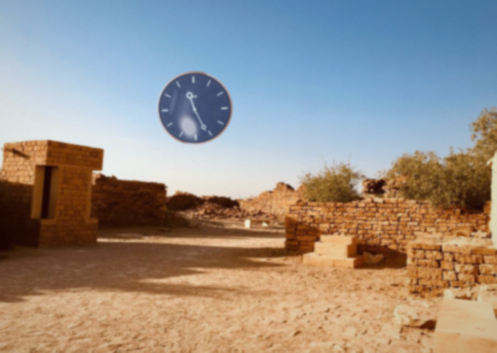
{"hour": 11, "minute": 26}
